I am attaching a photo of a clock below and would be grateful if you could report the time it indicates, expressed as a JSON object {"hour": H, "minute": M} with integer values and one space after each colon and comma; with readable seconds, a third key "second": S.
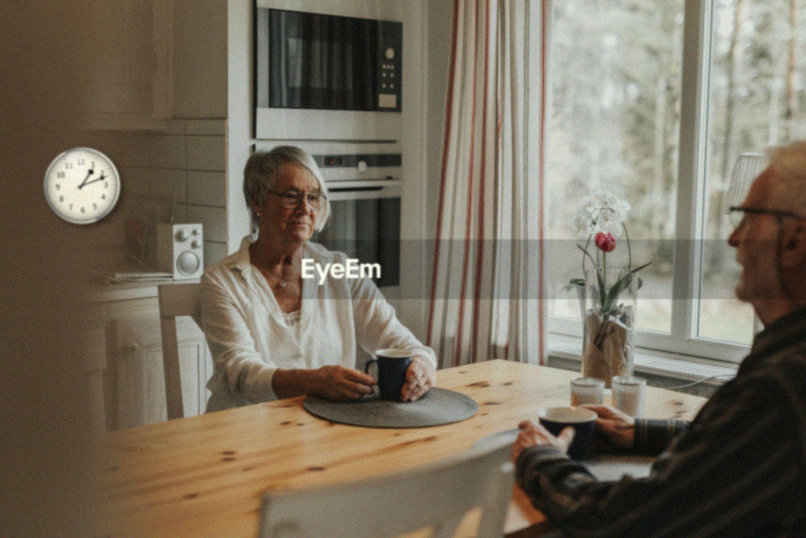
{"hour": 1, "minute": 12}
